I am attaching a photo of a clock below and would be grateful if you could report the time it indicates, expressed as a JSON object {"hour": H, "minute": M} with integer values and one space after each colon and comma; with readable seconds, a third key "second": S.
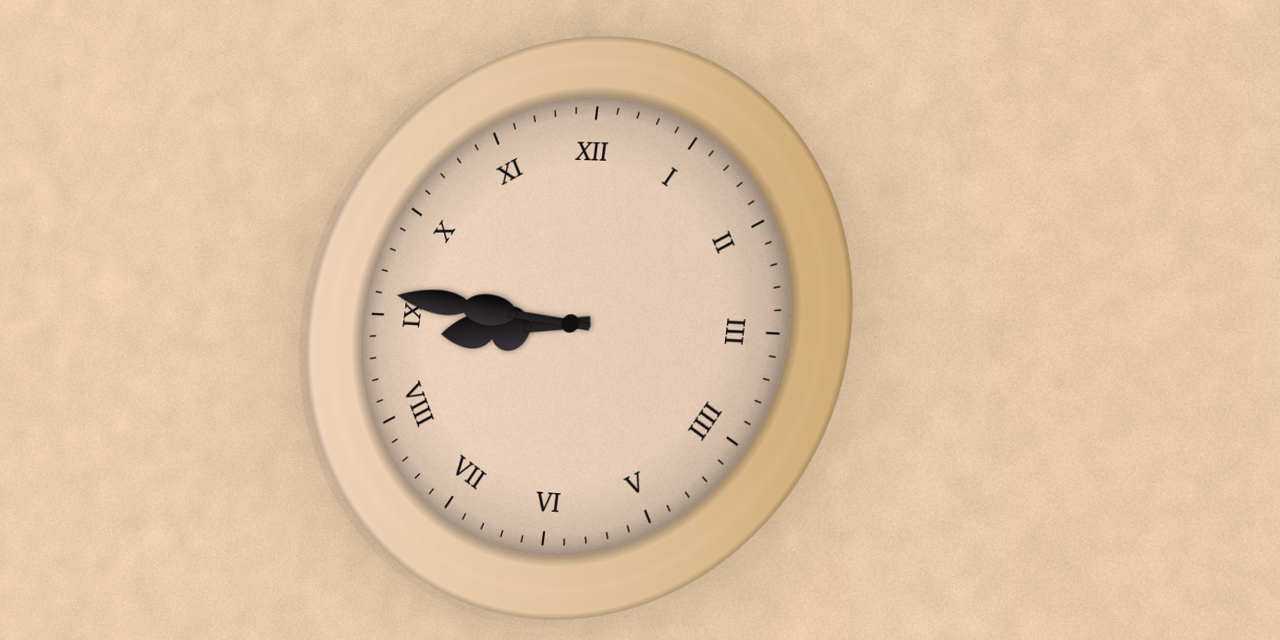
{"hour": 8, "minute": 46}
